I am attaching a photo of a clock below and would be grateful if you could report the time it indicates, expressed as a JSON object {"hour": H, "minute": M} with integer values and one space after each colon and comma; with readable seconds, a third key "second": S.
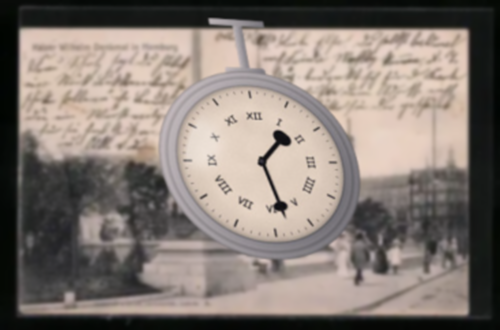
{"hour": 1, "minute": 28}
